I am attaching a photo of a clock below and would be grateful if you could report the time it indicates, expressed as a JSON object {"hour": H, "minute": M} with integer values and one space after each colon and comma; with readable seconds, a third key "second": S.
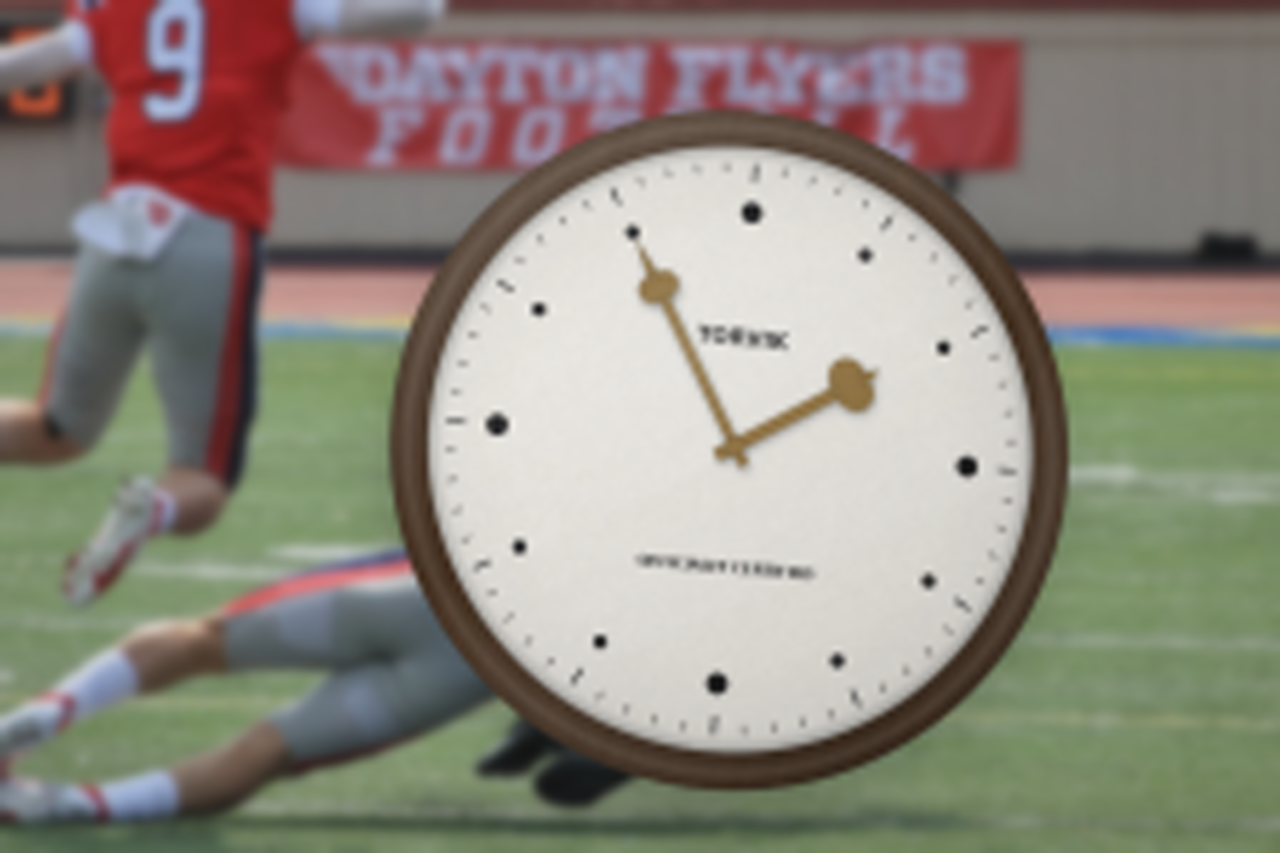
{"hour": 1, "minute": 55}
